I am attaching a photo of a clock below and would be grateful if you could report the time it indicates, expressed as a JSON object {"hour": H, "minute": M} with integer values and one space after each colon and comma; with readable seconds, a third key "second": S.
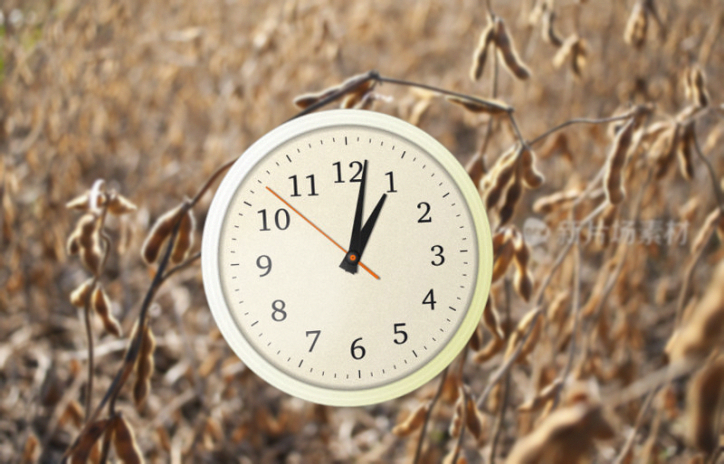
{"hour": 1, "minute": 1, "second": 52}
